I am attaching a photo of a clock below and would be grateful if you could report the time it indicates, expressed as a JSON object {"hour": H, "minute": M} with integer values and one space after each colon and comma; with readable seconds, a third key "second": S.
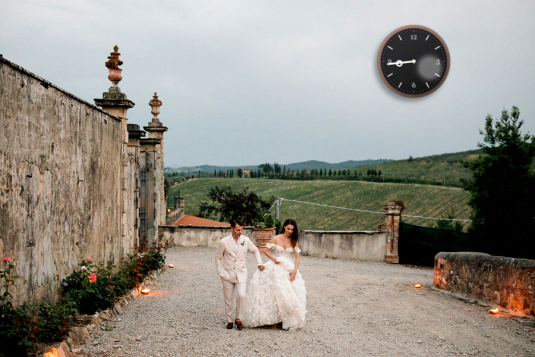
{"hour": 8, "minute": 44}
